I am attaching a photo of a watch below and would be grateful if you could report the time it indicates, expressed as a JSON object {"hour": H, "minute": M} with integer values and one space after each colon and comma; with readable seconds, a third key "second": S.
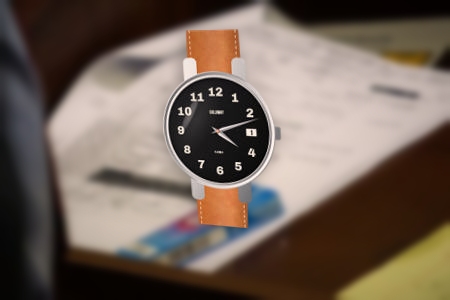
{"hour": 4, "minute": 12}
